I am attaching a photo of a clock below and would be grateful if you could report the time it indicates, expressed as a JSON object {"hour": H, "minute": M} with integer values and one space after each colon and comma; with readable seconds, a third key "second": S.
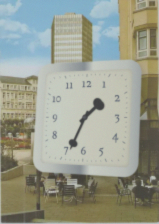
{"hour": 1, "minute": 34}
